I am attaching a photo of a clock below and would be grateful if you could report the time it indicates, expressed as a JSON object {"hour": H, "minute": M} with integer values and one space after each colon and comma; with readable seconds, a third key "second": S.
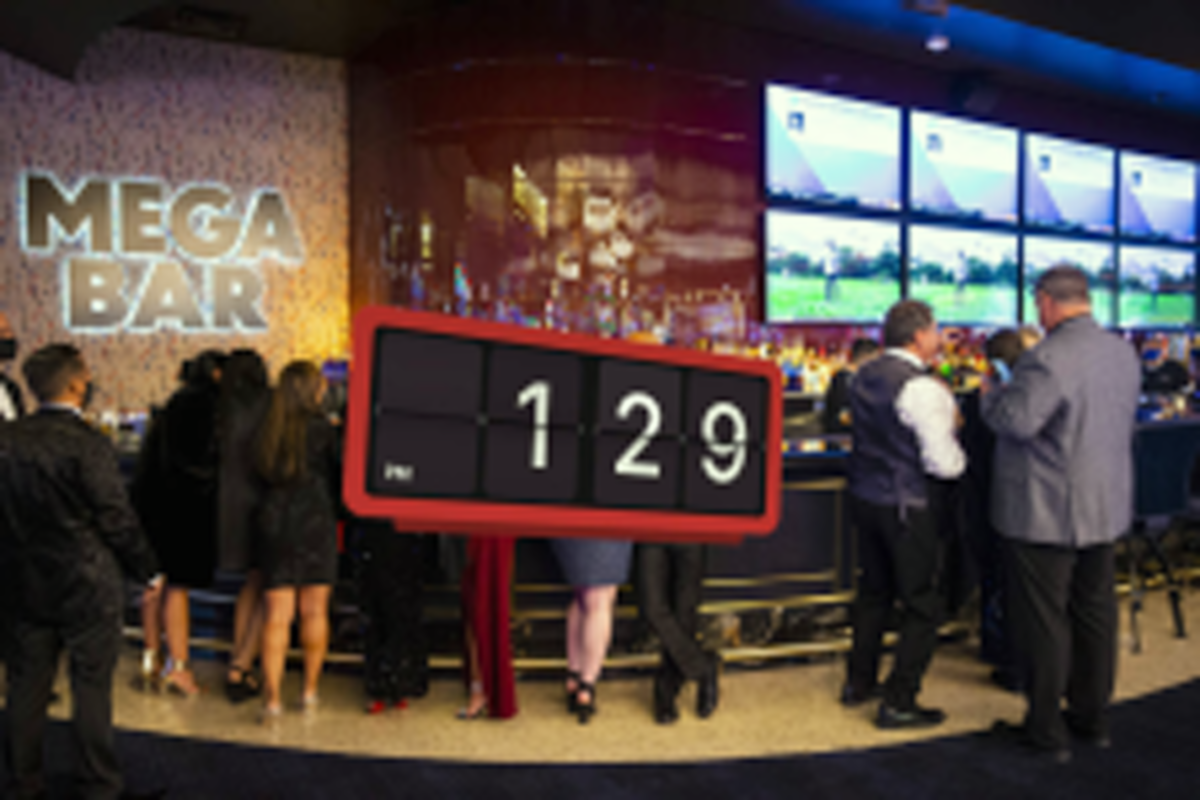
{"hour": 1, "minute": 29}
